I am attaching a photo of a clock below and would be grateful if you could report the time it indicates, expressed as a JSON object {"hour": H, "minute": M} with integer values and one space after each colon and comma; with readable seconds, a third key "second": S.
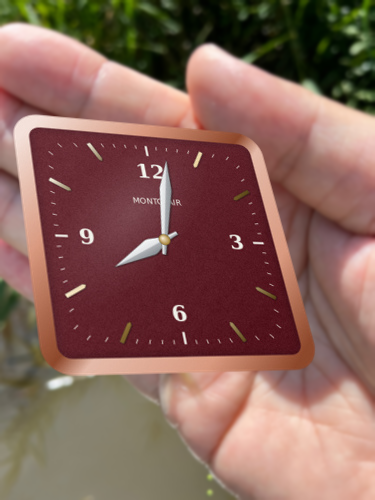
{"hour": 8, "minute": 2}
